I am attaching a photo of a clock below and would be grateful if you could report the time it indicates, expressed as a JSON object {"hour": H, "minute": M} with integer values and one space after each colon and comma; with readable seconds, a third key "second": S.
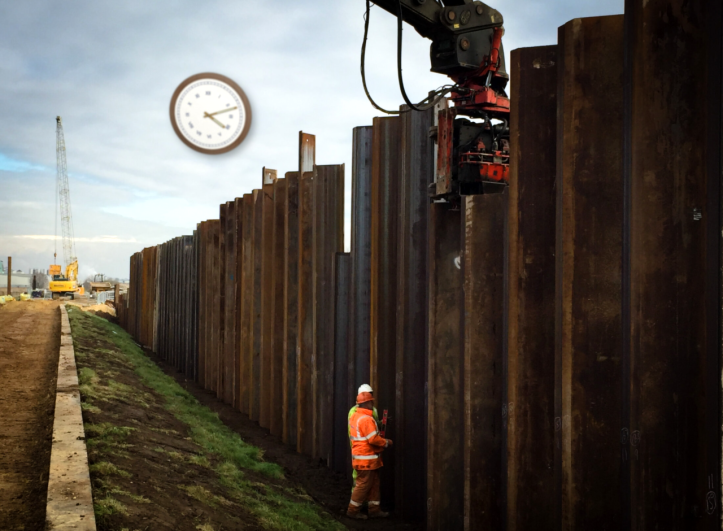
{"hour": 4, "minute": 12}
